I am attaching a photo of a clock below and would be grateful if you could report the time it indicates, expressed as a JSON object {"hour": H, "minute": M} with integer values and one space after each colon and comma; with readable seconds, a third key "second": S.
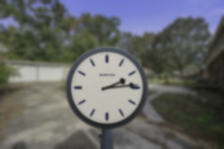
{"hour": 2, "minute": 14}
